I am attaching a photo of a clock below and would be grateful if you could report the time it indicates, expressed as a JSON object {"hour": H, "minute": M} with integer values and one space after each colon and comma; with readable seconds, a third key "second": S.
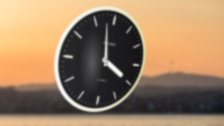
{"hour": 3, "minute": 58}
